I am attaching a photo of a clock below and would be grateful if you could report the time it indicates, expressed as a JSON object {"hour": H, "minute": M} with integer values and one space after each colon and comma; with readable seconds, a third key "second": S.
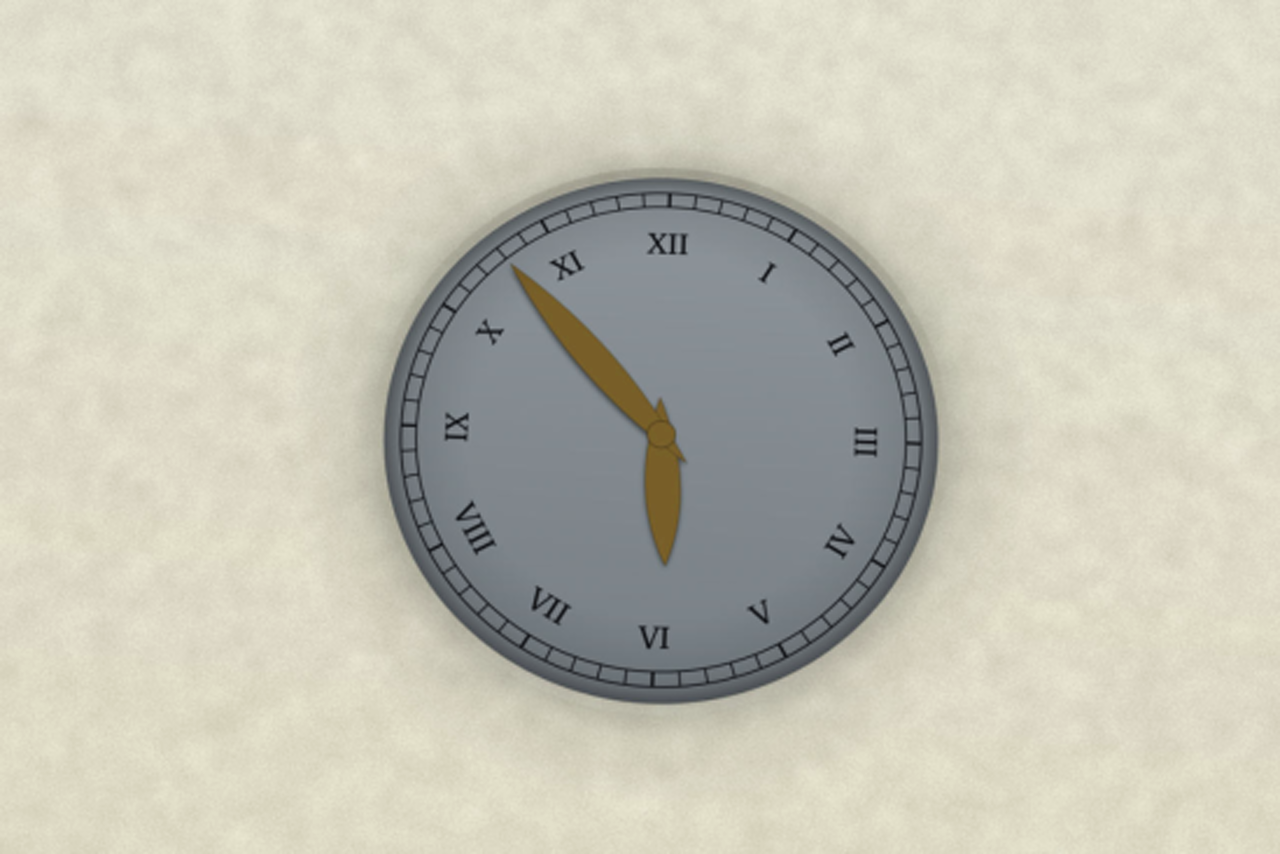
{"hour": 5, "minute": 53}
